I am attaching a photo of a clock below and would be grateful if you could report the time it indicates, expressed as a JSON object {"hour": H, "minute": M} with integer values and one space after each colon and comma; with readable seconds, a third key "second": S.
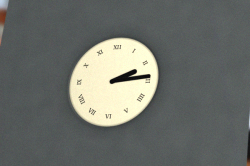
{"hour": 2, "minute": 14}
